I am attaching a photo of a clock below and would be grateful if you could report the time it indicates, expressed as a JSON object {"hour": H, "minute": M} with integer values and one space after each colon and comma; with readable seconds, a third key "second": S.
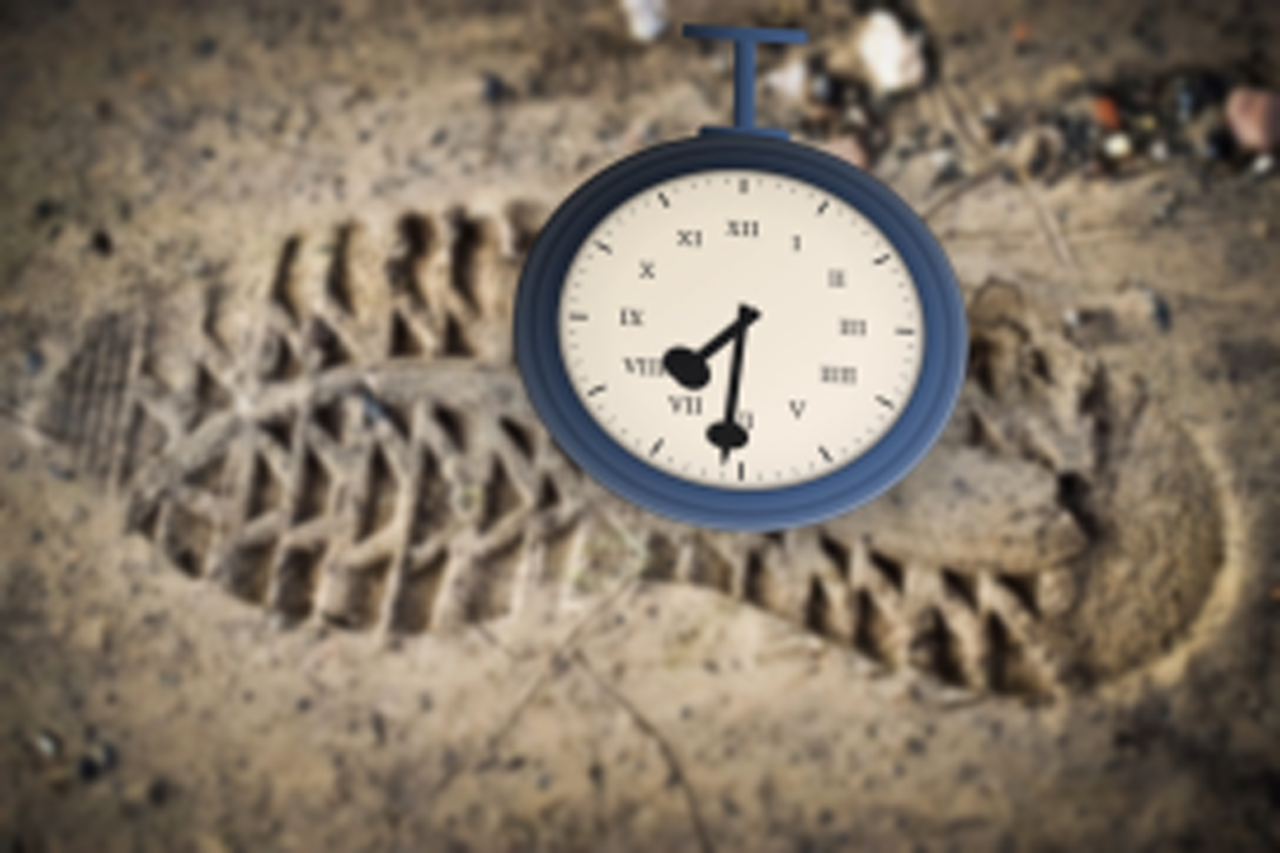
{"hour": 7, "minute": 31}
